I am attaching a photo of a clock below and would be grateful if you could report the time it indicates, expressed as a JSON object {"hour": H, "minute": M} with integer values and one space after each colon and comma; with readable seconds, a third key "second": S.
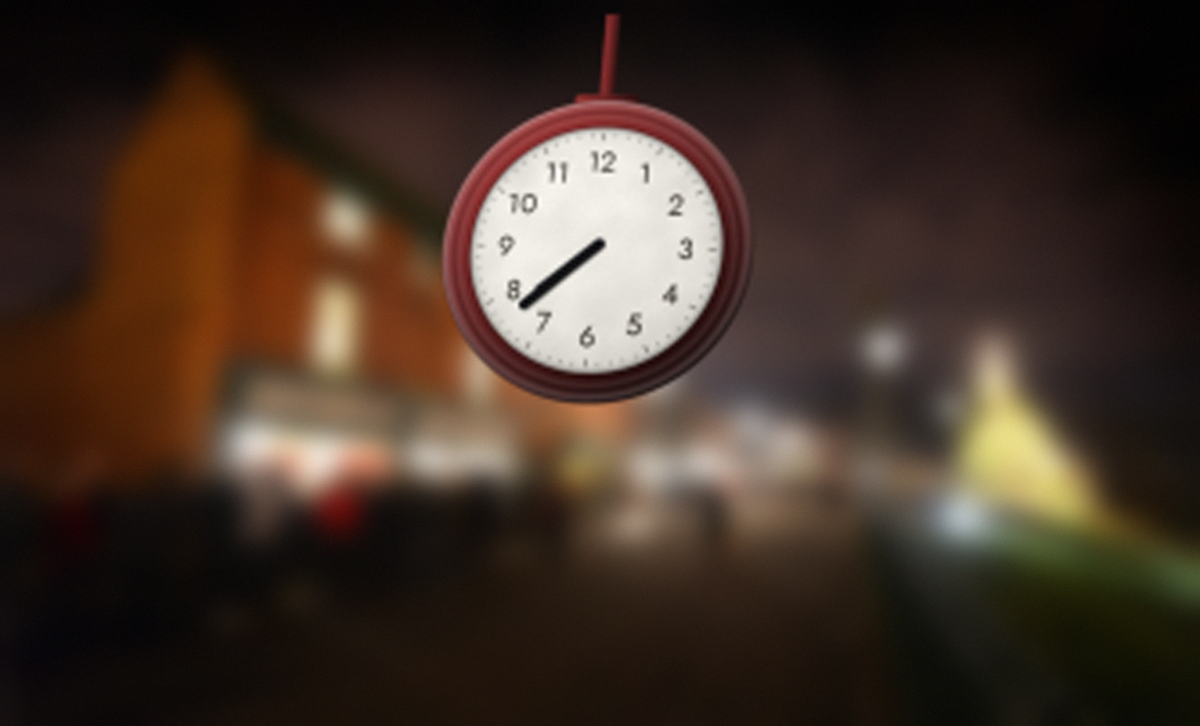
{"hour": 7, "minute": 38}
